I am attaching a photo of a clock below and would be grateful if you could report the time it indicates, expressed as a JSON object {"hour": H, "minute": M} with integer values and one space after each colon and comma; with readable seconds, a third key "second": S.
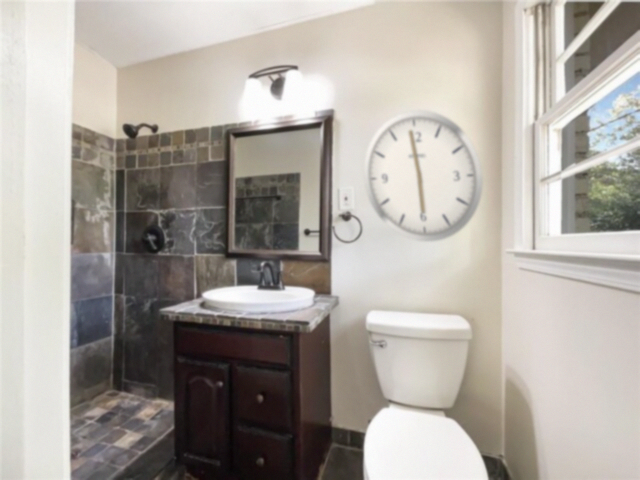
{"hour": 5, "minute": 59}
